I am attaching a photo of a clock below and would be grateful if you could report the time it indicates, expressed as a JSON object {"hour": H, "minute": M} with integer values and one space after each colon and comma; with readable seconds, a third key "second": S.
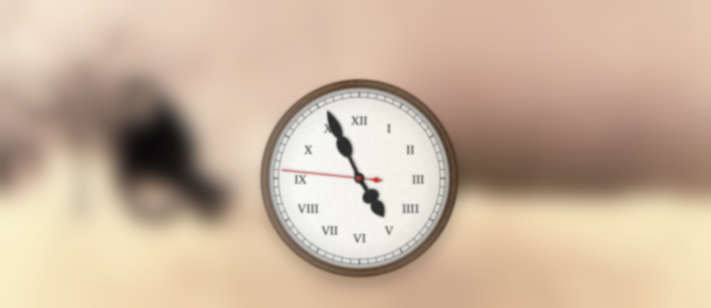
{"hour": 4, "minute": 55, "second": 46}
